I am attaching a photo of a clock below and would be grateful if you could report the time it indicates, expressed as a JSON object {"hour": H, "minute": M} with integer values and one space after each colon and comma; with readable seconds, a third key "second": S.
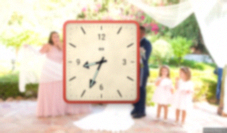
{"hour": 8, "minute": 34}
